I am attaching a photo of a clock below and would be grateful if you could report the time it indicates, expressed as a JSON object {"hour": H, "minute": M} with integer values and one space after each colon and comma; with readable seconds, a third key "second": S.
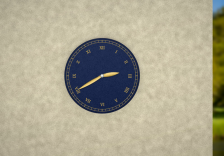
{"hour": 2, "minute": 40}
